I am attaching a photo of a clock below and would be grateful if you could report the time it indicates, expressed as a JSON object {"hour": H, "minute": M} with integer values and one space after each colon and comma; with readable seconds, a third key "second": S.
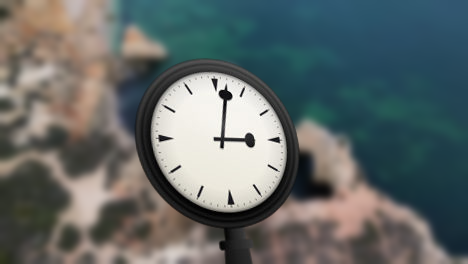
{"hour": 3, "minute": 2}
